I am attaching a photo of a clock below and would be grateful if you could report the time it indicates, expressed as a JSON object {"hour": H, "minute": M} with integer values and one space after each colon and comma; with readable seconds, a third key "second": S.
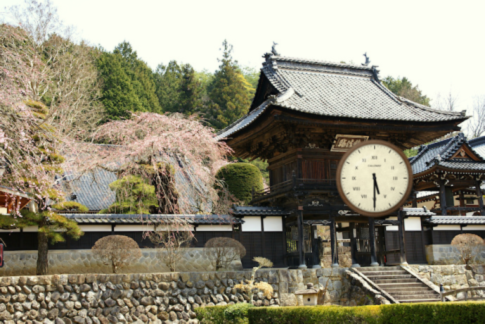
{"hour": 5, "minute": 30}
